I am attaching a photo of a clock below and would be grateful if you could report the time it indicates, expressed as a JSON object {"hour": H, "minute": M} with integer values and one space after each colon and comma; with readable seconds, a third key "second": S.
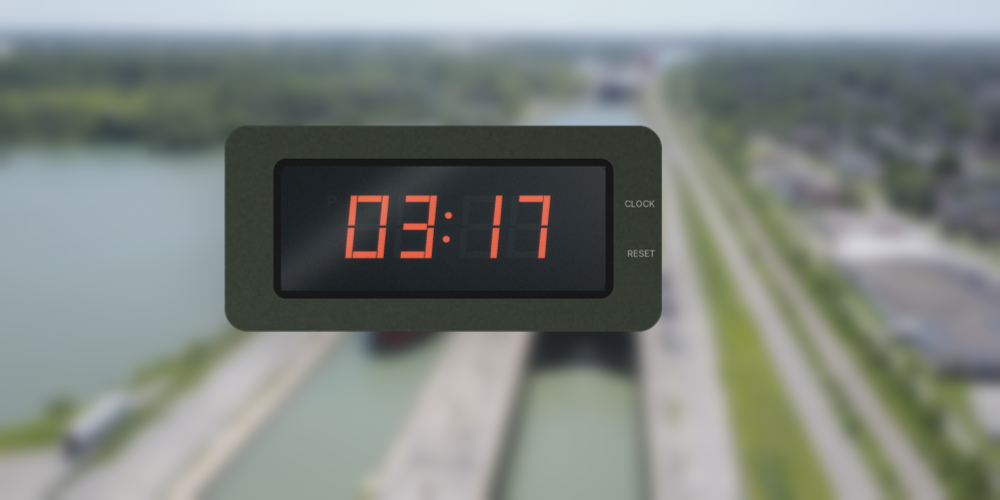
{"hour": 3, "minute": 17}
